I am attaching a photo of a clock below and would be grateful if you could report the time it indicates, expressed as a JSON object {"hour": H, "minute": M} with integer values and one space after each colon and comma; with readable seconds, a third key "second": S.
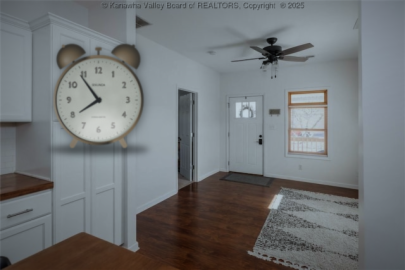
{"hour": 7, "minute": 54}
